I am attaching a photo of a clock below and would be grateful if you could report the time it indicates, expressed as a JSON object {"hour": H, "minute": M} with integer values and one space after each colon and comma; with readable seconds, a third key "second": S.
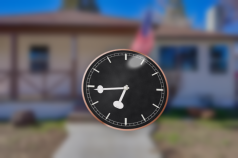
{"hour": 6, "minute": 44}
